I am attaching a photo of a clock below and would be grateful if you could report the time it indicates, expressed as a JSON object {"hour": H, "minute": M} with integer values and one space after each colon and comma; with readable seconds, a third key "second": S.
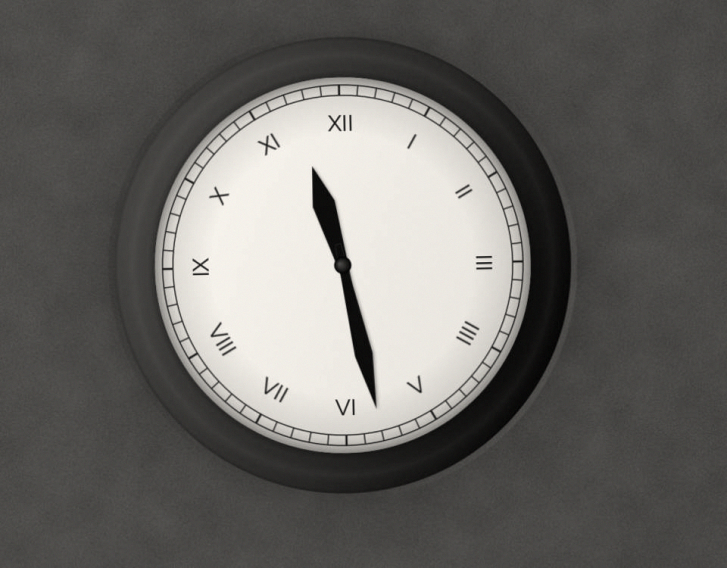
{"hour": 11, "minute": 28}
